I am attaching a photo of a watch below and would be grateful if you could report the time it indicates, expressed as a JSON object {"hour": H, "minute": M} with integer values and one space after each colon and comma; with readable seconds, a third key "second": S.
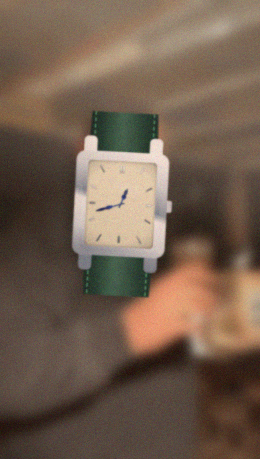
{"hour": 12, "minute": 42}
